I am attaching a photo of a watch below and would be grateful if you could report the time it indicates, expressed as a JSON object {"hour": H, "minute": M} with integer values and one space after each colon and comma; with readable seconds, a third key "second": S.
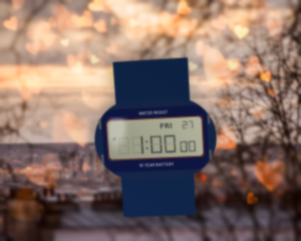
{"hour": 1, "minute": 0, "second": 0}
